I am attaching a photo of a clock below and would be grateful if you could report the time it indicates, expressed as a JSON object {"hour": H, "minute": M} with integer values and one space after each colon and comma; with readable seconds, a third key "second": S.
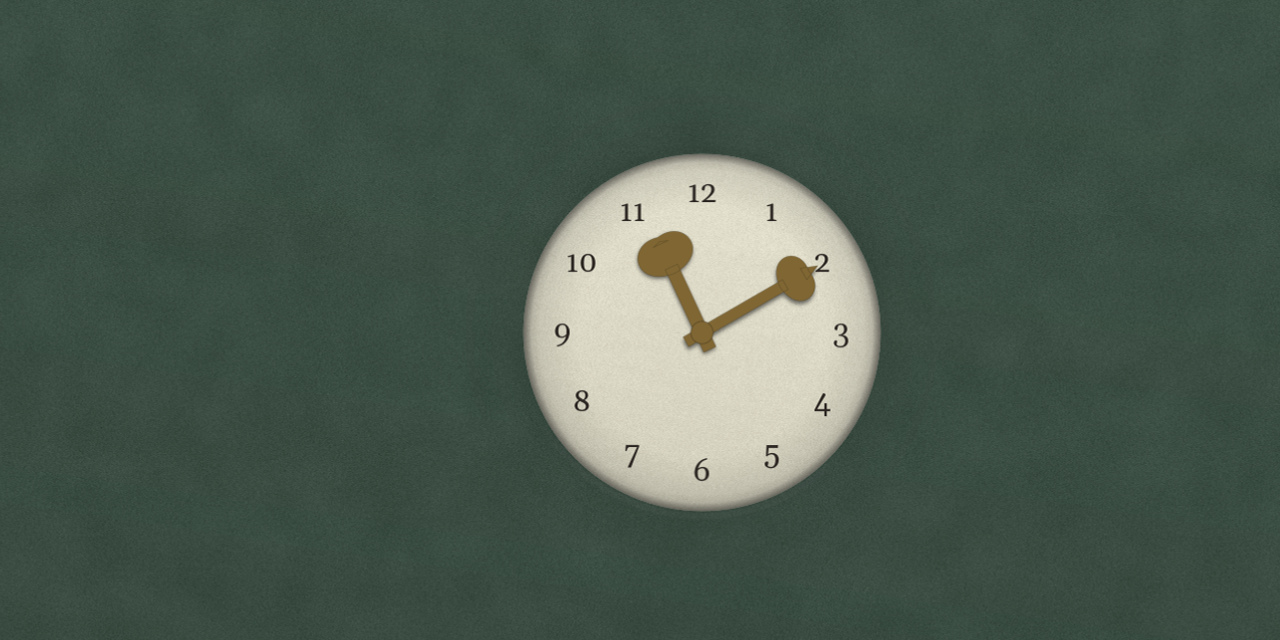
{"hour": 11, "minute": 10}
